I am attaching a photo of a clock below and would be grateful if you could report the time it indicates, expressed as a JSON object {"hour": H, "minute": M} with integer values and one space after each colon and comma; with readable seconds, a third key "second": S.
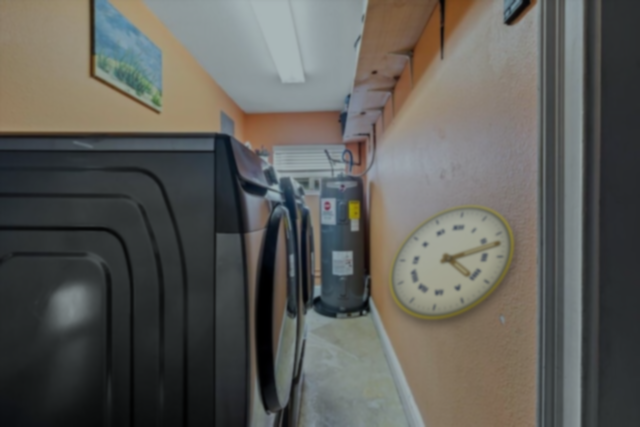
{"hour": 4, "minute": 12}
